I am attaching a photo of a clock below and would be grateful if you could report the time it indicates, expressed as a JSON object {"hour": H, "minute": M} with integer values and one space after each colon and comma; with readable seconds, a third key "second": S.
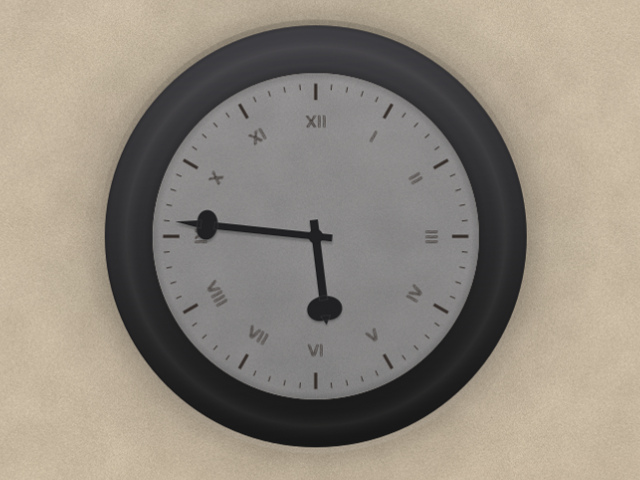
{"hour": 5, "minute": 46}
